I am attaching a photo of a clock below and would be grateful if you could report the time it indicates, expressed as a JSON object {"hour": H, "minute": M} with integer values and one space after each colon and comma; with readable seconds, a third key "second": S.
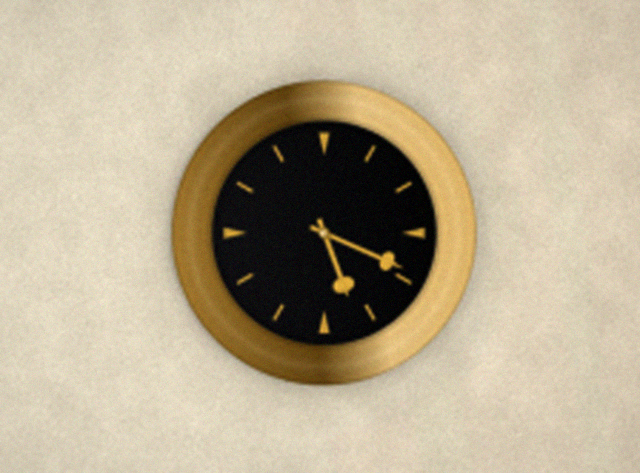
{"hour": 5, "minute": 19}
